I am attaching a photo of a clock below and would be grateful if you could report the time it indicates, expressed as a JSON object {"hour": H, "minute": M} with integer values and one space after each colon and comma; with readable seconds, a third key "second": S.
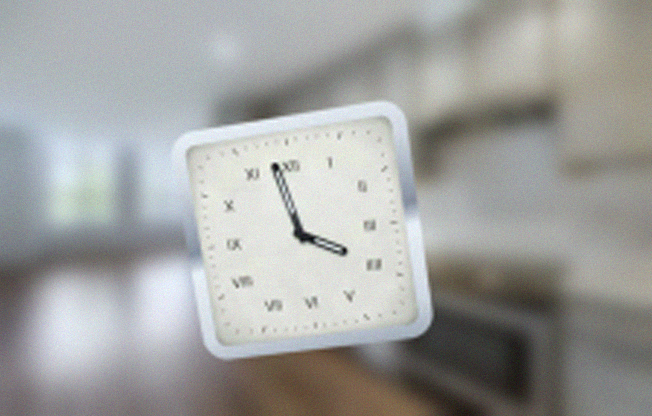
{"hour": 3, "minute": 58}
